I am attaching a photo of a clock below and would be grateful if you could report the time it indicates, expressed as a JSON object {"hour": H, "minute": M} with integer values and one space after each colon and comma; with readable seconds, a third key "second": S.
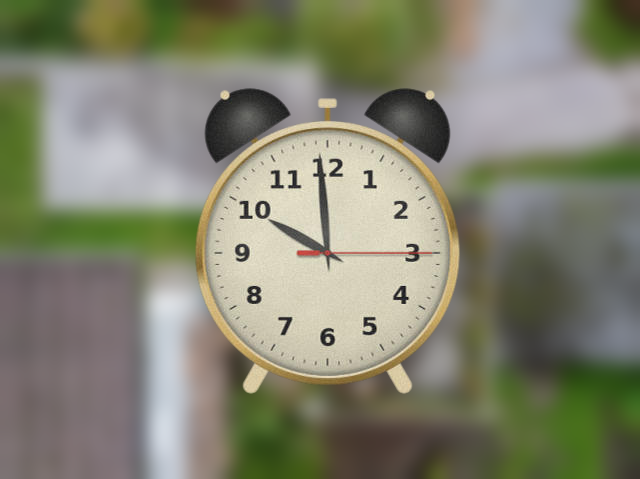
{"hour": 9, "minute": 59, "second": 15}
